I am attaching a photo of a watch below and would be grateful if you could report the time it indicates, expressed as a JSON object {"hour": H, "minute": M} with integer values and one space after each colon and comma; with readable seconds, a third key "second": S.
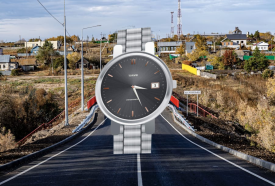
{"hour": 3, "minute": 26}
